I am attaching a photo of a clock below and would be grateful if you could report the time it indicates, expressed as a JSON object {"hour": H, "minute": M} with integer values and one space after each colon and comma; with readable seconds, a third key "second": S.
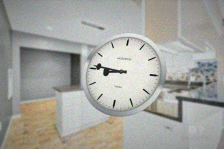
{"hour": 8, "minute": 46}
